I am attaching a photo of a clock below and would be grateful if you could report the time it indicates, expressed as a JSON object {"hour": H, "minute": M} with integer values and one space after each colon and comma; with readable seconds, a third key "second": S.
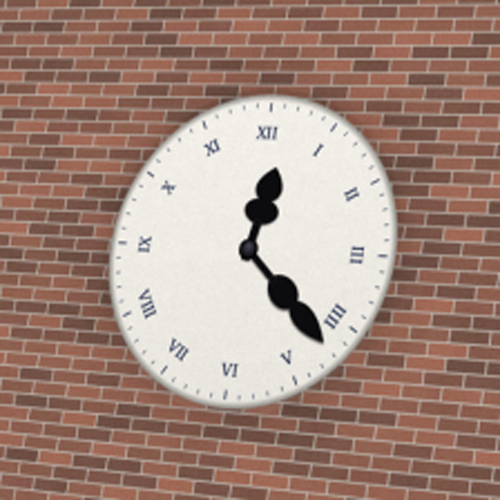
{"hour": 12, "minute": 22}
